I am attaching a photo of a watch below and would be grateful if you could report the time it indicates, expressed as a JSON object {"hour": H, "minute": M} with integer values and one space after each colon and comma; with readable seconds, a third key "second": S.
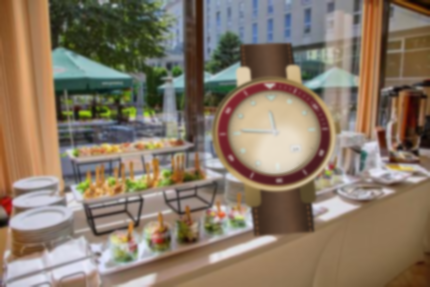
{"hour": 11, "minute": 46}
